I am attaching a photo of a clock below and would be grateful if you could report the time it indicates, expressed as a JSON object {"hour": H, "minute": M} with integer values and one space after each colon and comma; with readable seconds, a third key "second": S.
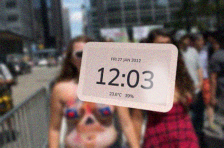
{"hour": 12, "minute": 3}
